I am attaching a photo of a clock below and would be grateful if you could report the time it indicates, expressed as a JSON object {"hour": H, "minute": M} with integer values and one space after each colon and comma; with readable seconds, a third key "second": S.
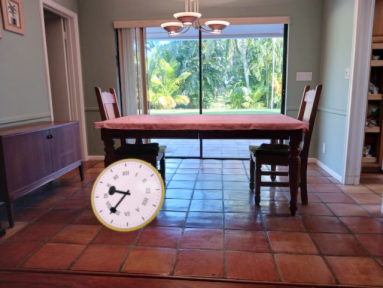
{"hour": 9, "minute": 37}
